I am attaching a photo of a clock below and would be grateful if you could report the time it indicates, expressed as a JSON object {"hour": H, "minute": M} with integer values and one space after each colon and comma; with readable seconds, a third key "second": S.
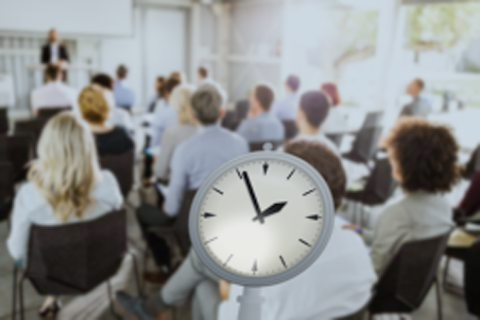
{"hour": 1, "minute": 56}
